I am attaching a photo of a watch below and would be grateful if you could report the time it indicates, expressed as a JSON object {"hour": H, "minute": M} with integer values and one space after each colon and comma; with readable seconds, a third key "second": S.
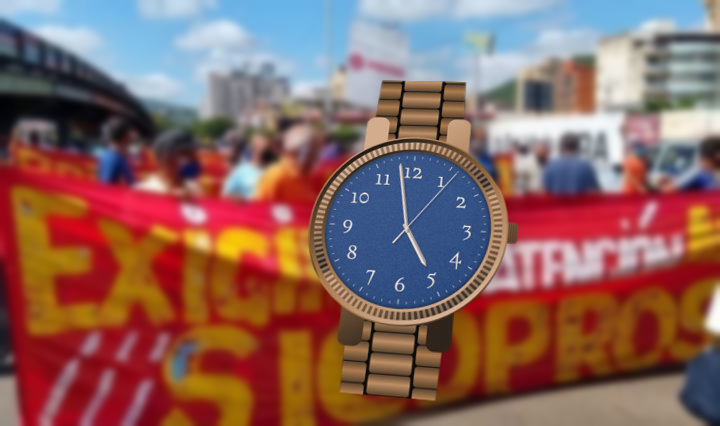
{"hour": 4, "minute": 58, "second": 6}
